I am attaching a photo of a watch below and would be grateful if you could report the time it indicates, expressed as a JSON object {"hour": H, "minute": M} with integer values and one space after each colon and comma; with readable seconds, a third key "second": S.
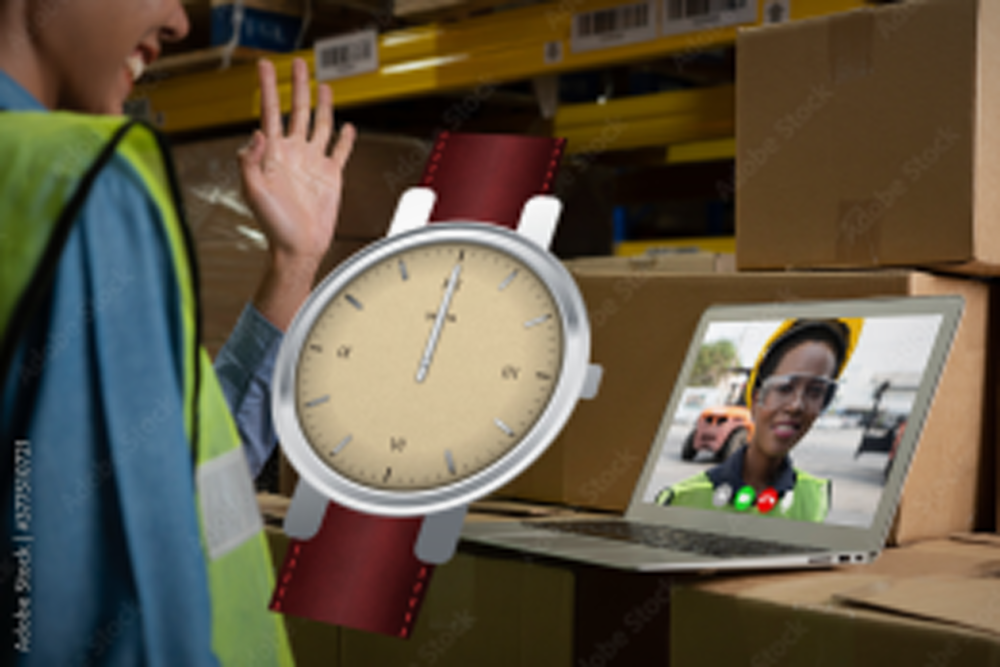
{"hour": 12, "minute": 0}
